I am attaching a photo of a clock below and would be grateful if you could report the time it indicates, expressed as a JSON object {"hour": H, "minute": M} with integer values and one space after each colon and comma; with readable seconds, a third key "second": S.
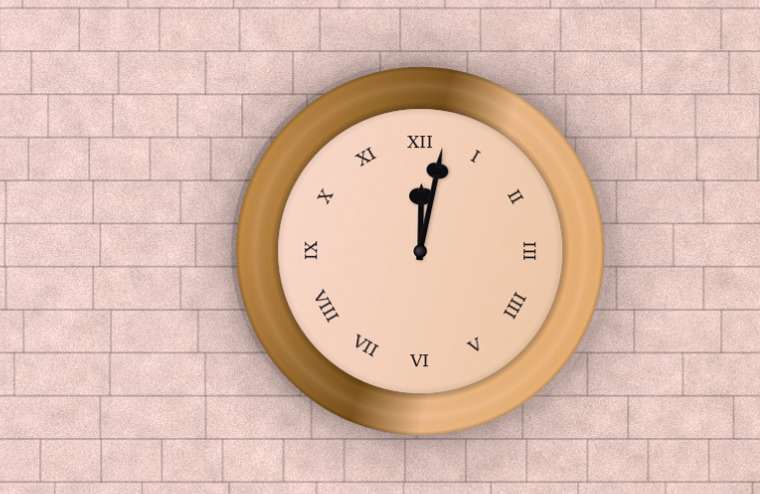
{"hour": 12, "minute": 2}
